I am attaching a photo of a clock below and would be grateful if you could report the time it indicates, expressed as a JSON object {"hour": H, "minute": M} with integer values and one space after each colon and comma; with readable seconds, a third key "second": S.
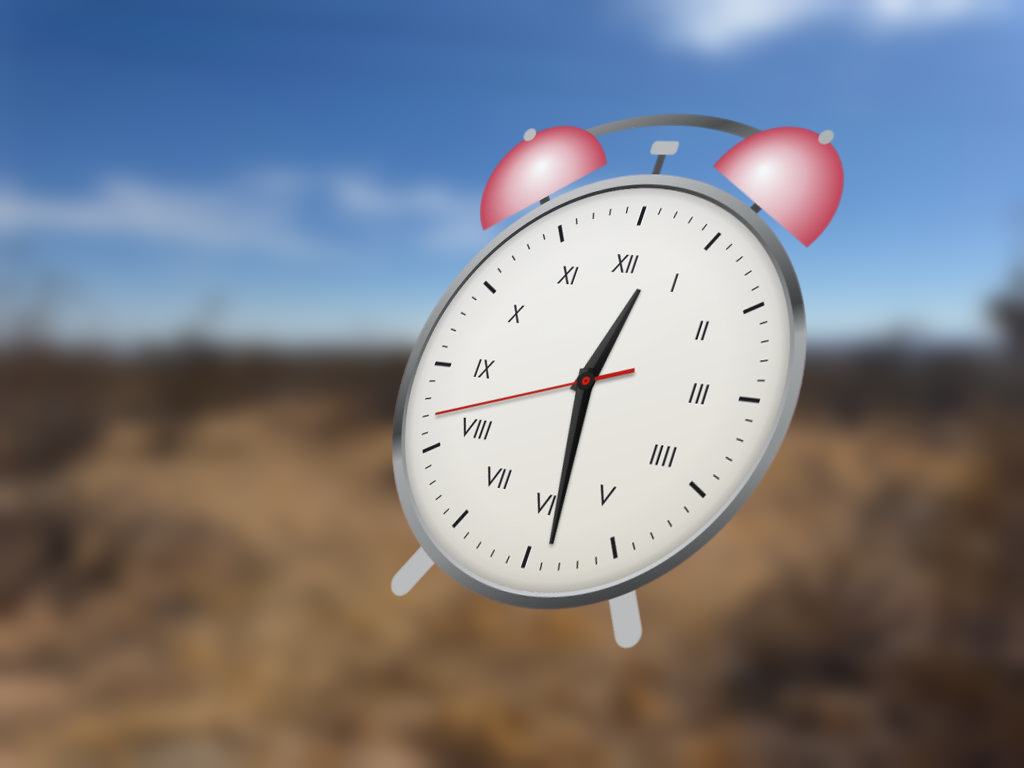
{"hour": 12, "minute": 28, "second": 42}
